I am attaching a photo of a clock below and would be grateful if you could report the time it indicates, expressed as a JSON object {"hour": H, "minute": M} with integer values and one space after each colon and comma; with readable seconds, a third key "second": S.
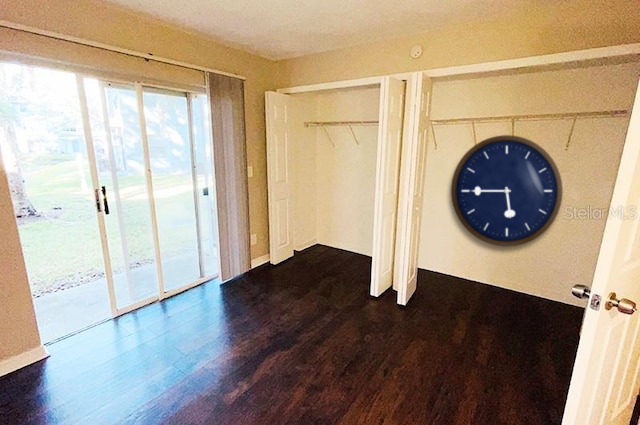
{"hour": 5, "minute": 45}
